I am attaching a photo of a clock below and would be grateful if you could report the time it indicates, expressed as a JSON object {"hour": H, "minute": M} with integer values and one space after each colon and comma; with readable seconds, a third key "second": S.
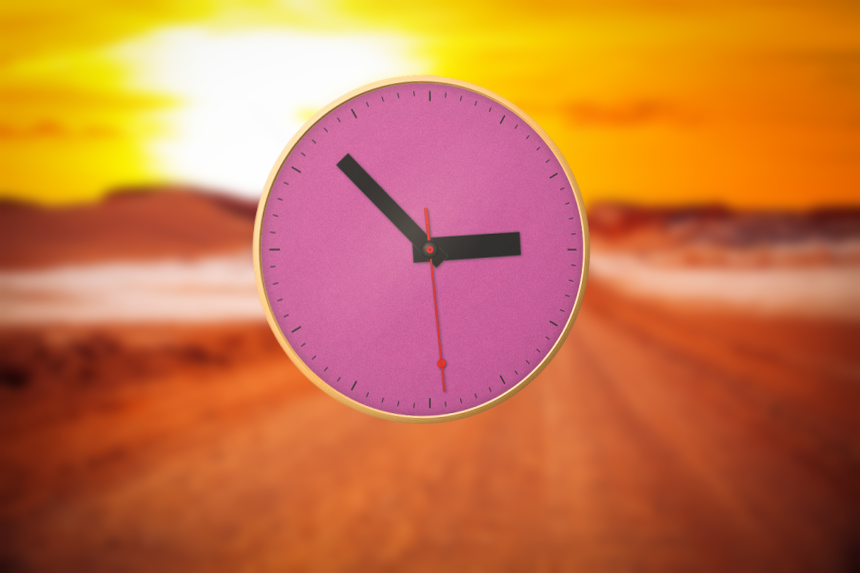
{"hour": 2, "minute": 52, "second": 29}
